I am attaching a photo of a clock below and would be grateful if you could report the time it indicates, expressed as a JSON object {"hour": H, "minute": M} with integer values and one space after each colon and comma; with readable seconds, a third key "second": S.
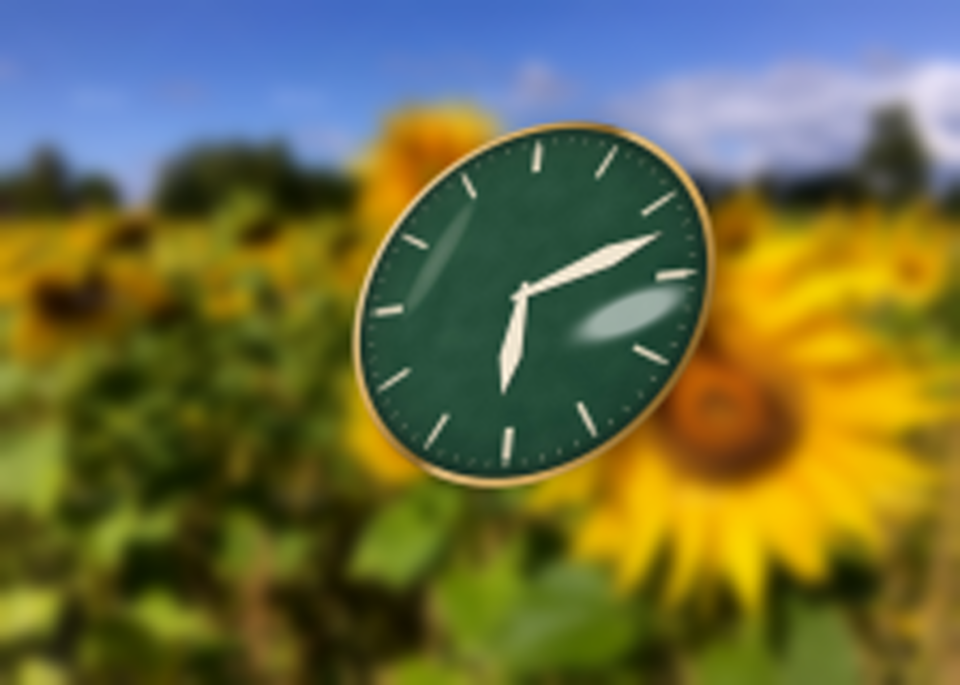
{"hour": 6, "minute": 12}
